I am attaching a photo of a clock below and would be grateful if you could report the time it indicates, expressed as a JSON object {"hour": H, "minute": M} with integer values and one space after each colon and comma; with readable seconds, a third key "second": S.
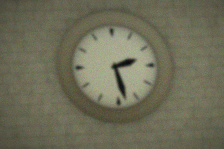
{"hour": 2, "minute": 28}
